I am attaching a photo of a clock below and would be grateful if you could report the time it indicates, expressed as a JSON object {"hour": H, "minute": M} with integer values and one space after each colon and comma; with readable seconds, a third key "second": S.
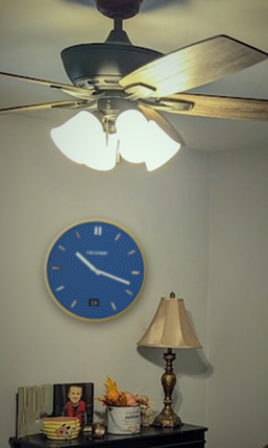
{"hour": 10, "minute": 18}
